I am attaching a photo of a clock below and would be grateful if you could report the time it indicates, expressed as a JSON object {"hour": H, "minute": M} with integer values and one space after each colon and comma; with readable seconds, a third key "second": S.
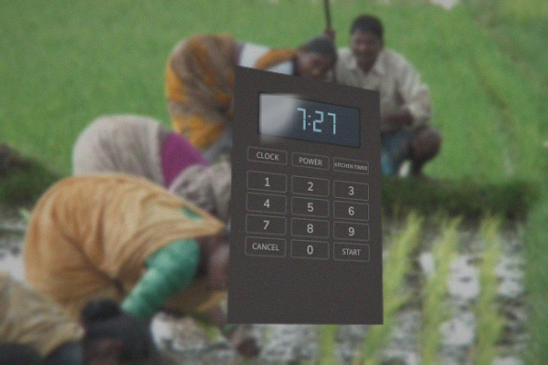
{"hour": 7, "minute": 27}
